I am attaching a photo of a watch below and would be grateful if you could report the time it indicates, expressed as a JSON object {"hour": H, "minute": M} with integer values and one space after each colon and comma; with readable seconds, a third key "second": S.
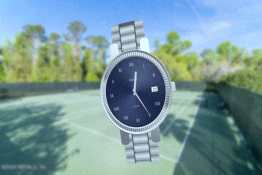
{"hour": 12, "minute": 25}
